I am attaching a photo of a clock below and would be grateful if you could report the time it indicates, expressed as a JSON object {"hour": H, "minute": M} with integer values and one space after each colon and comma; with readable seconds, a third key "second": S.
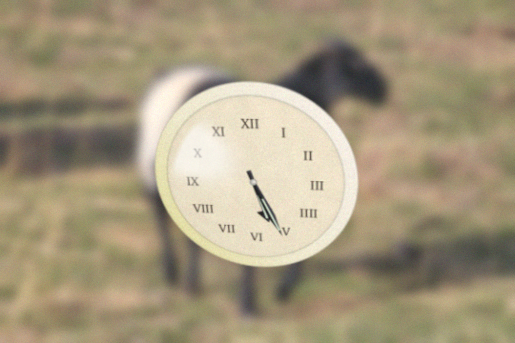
{"hour": 5, "minute": 26}
